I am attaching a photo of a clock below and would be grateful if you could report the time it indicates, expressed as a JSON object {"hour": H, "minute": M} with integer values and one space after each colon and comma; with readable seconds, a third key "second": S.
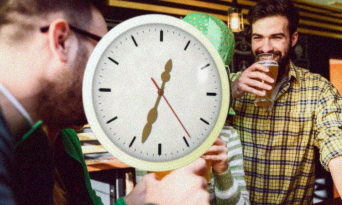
{"hour": 12, "minute": 33, "second": 24}
